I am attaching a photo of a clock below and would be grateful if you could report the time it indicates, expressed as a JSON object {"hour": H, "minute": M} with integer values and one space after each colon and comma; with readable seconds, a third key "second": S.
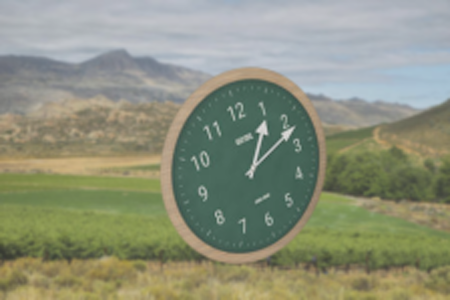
{"hour": 1, "minute": 12}
